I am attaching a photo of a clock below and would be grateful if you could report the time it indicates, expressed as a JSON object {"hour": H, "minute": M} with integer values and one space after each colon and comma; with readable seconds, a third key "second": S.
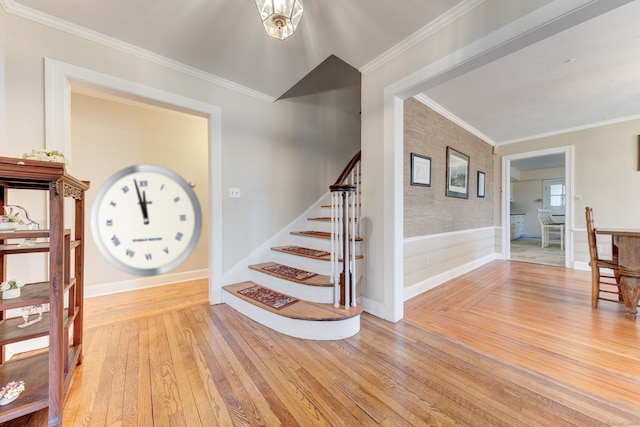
{"hour": 11, "minute": 58}
